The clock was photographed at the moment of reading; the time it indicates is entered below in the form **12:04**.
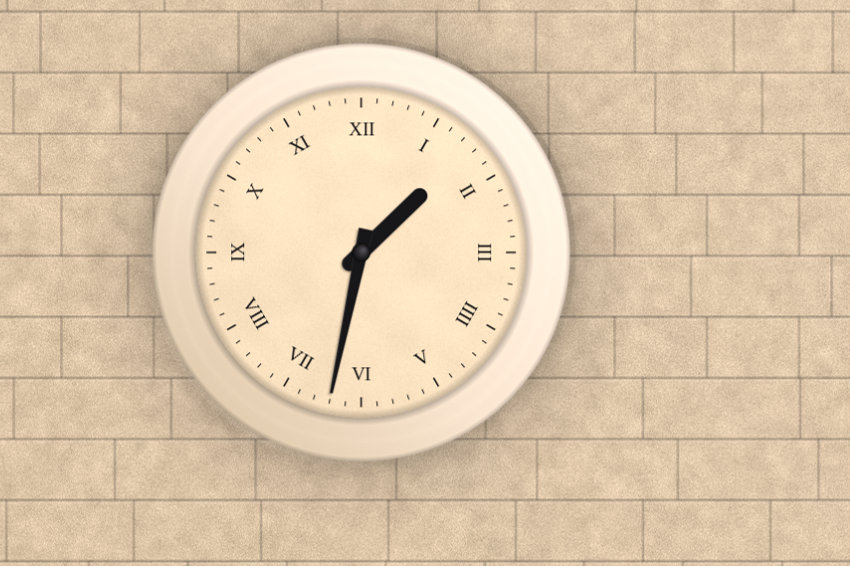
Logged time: **1:32**
